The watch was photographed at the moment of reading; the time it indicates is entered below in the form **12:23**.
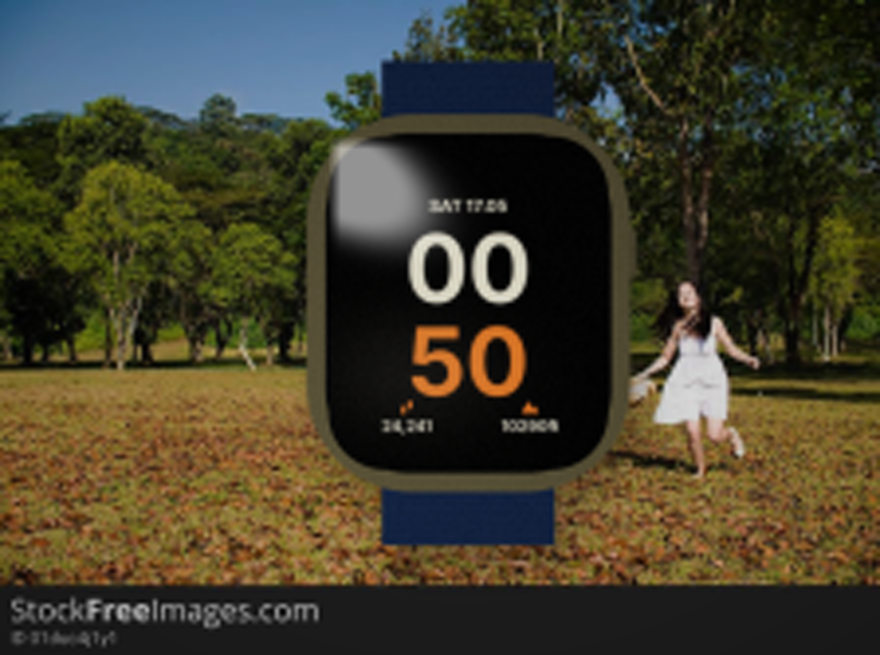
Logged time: **0:50**
